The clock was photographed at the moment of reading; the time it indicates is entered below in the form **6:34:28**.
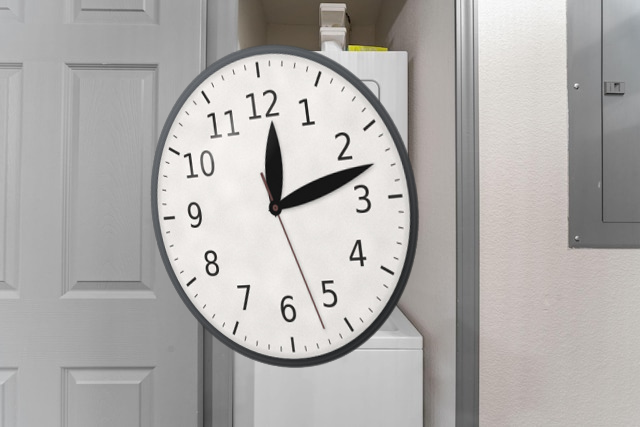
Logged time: **12:12:27**
